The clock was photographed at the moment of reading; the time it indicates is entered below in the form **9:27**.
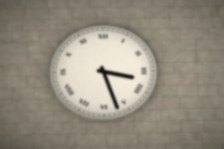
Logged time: **3:27**
